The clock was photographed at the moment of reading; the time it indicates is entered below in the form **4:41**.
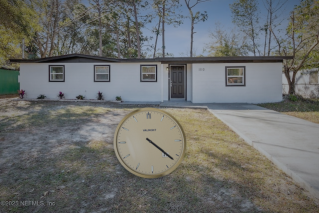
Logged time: **4:22**
